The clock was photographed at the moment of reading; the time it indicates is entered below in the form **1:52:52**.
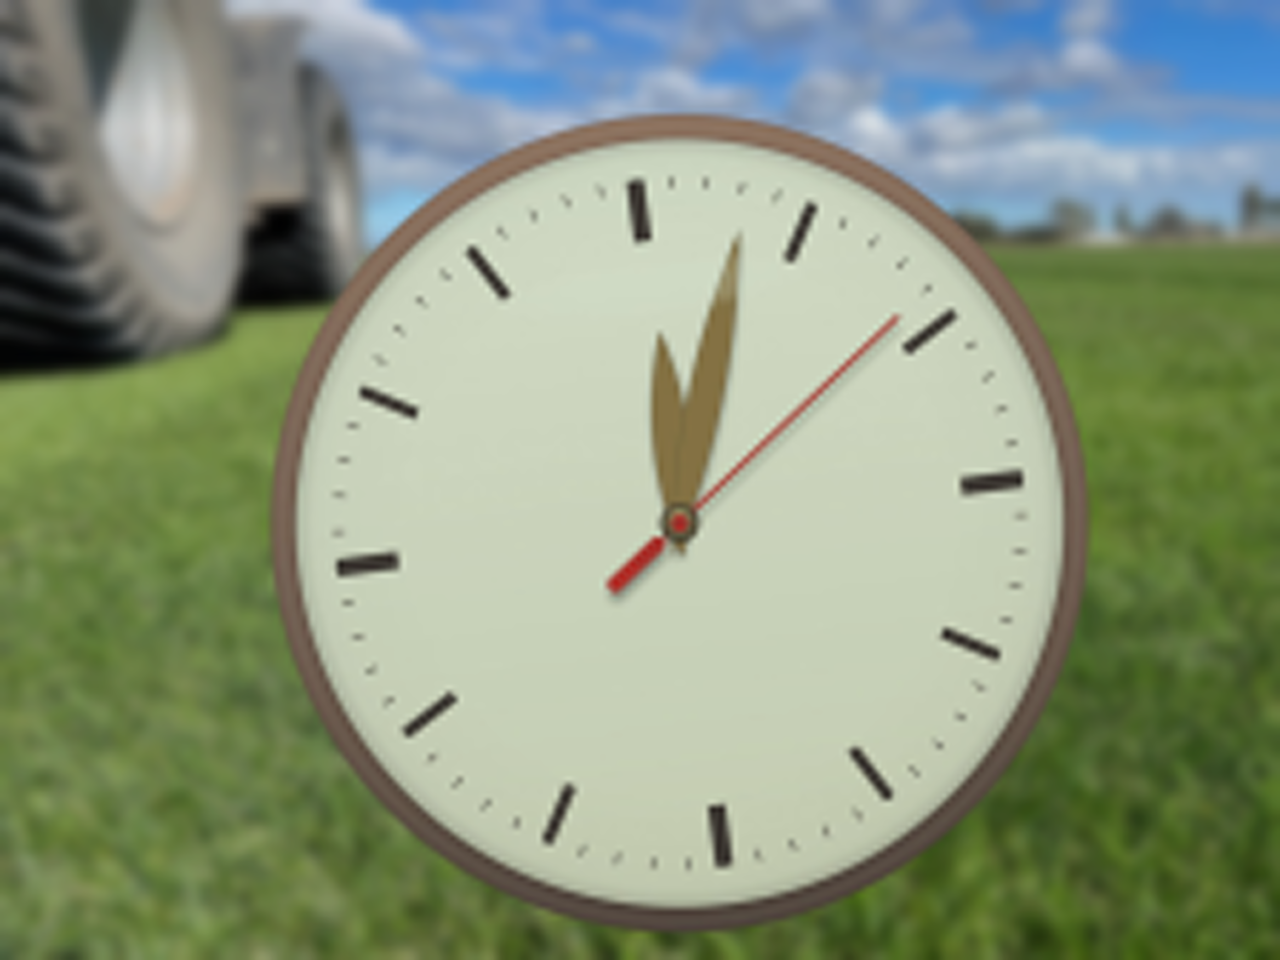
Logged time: **12:03:09**
